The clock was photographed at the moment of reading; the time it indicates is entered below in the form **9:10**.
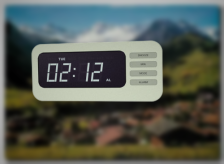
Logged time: **2:12**
